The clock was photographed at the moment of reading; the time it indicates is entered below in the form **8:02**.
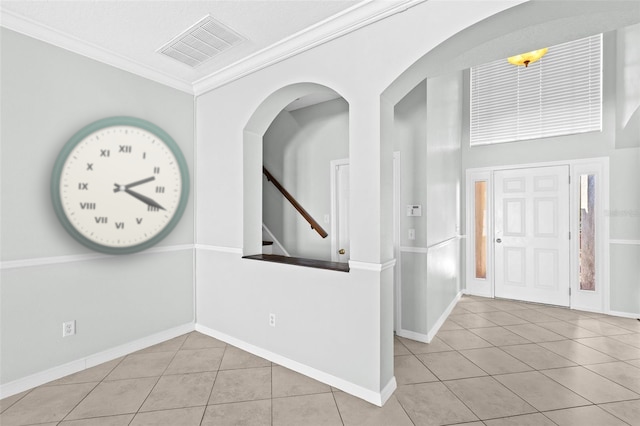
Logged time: **2:19**
